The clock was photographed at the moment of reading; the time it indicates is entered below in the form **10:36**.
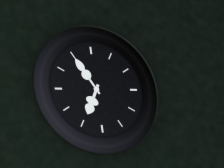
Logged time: **6:55**
